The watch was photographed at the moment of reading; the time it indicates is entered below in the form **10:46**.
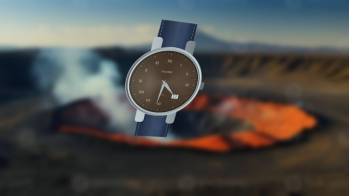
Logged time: **4:31**
